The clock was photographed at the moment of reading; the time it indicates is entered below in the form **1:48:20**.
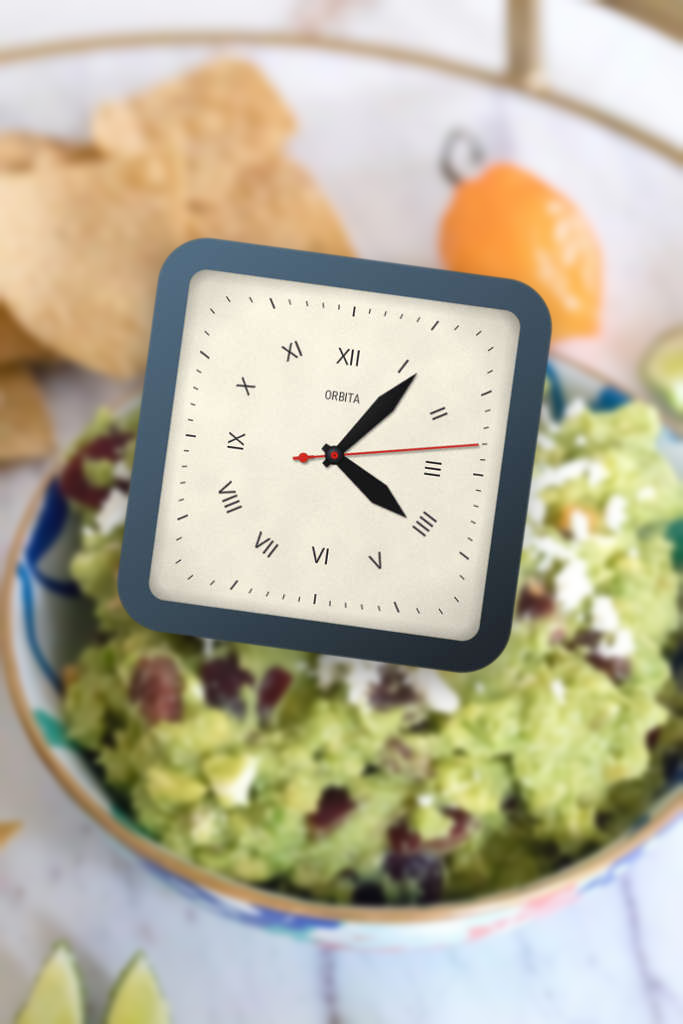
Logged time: **4:06:13**
